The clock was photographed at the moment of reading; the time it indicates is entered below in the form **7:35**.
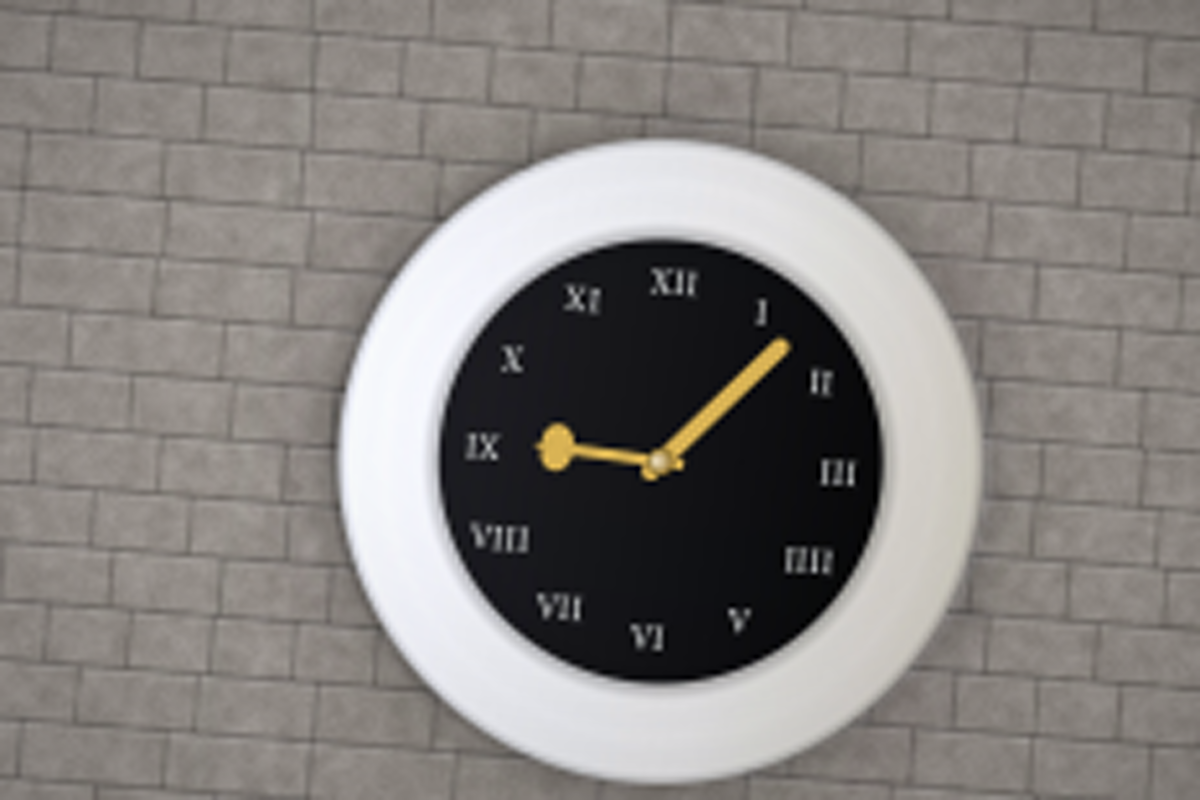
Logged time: **9:07**
